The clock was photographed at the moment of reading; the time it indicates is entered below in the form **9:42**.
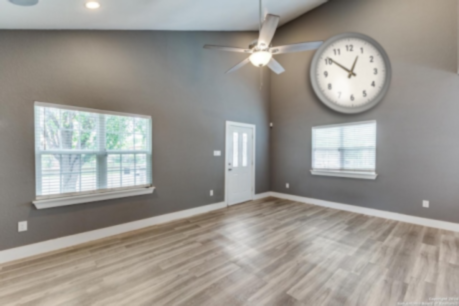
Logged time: **12:51**
